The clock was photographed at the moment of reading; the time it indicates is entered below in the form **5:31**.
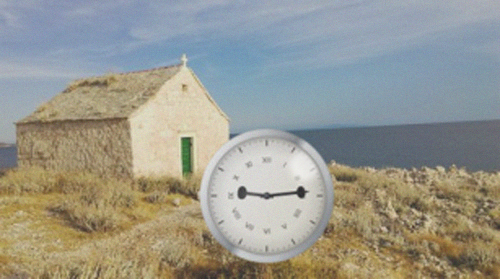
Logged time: **9:14**
